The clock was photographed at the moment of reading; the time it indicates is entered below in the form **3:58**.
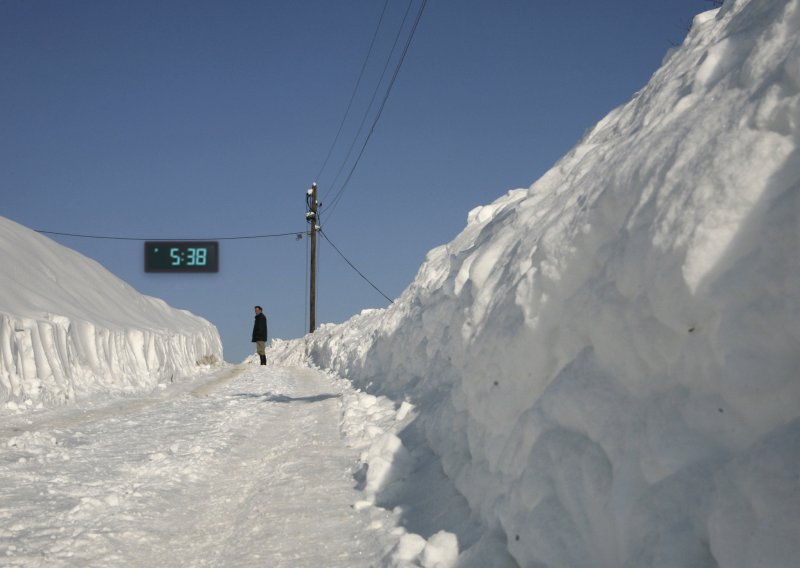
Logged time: **5:38**
